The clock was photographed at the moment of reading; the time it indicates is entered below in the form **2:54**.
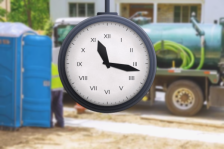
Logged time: **11:17**
